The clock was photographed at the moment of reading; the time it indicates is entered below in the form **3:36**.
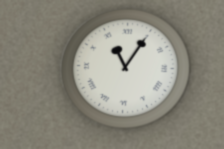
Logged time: **11:05**
